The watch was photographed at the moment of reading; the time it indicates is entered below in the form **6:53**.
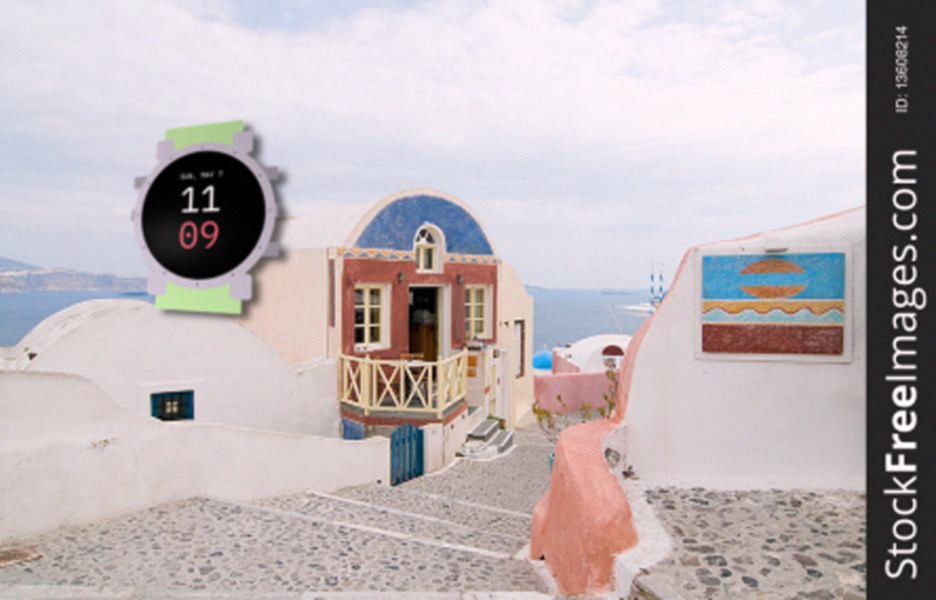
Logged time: **11:09**
